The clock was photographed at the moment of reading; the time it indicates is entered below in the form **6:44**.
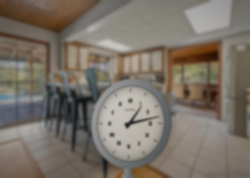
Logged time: **1:13**
